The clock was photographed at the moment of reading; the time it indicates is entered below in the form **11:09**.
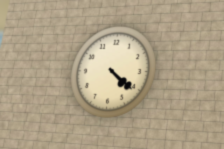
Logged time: **4:21**
